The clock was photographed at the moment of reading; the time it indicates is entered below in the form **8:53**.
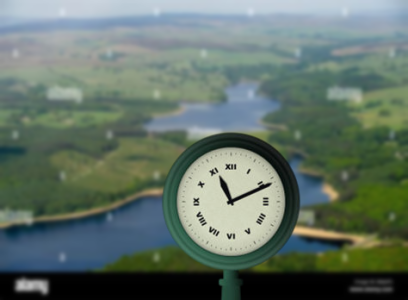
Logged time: **11:11**
